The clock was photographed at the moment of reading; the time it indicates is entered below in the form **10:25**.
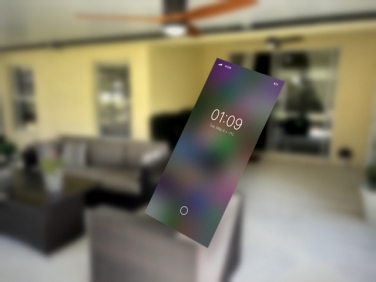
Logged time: **1:09**
